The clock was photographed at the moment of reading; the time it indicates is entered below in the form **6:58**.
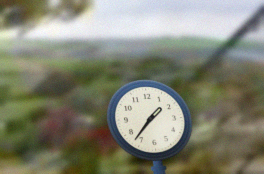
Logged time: **1:37**
